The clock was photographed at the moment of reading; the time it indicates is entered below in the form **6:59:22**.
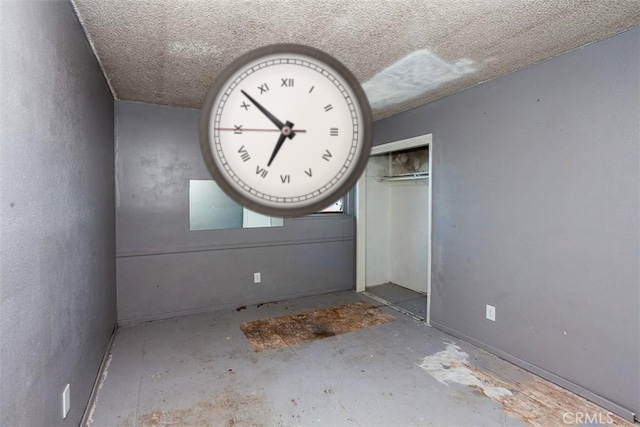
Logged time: **6:51:45**
